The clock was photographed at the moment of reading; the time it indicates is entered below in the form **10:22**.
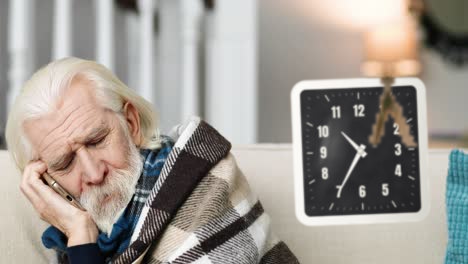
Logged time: **10:35**
